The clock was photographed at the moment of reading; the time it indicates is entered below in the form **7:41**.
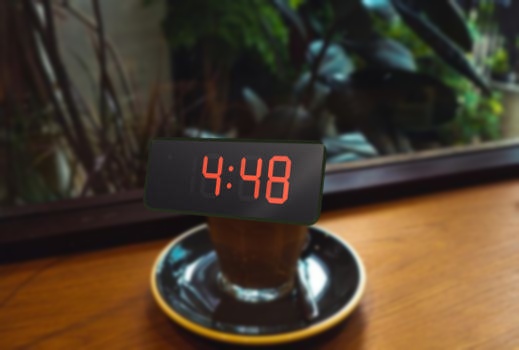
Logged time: **4:48**
